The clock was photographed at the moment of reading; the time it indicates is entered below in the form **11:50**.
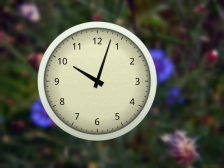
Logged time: **10:03**
